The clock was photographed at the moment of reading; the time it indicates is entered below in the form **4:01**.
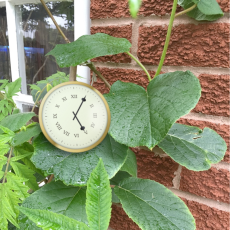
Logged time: **5:05**
